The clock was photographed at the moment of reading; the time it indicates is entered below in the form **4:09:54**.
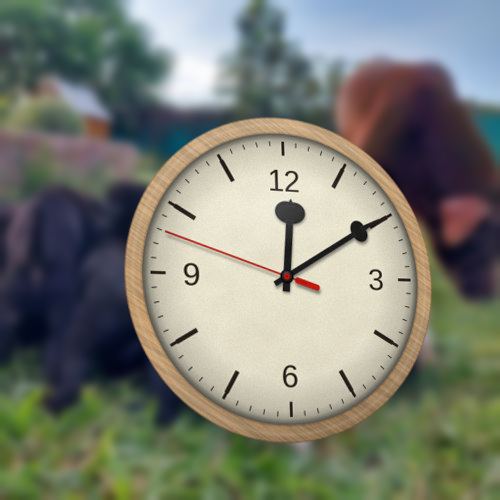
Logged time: **12:09:48**
